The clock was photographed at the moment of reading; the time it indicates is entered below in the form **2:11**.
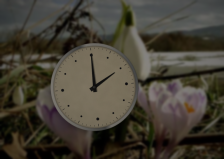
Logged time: **2:00**
